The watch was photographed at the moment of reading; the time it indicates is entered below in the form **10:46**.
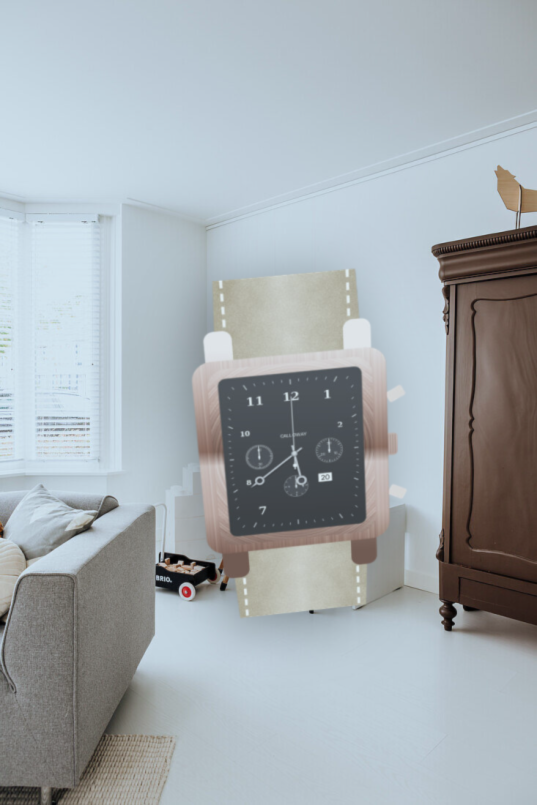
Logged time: **5:39**
